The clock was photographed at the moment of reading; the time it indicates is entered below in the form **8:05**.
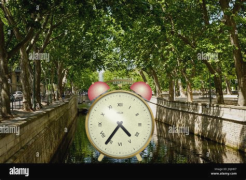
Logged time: **4:36**
